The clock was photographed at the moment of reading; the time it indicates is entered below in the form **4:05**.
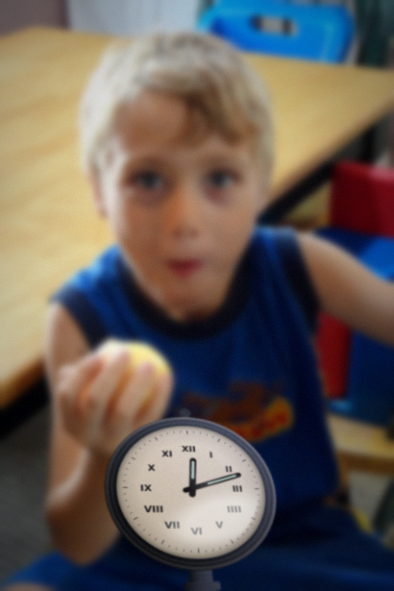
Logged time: **12:12**
